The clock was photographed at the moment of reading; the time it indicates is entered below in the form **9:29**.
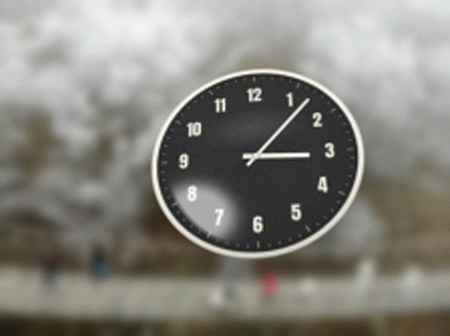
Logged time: **3:07**
